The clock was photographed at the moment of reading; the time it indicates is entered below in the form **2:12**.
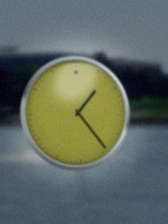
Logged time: **1:24**
